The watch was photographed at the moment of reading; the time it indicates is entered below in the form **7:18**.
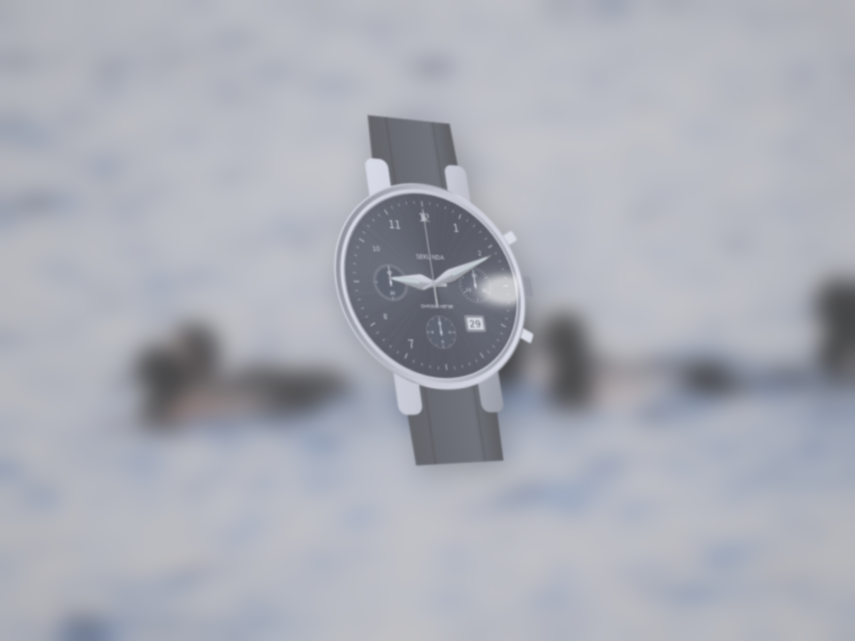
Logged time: **9:11**
